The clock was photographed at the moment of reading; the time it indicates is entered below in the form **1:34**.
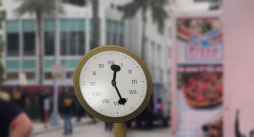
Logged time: **12:27**
